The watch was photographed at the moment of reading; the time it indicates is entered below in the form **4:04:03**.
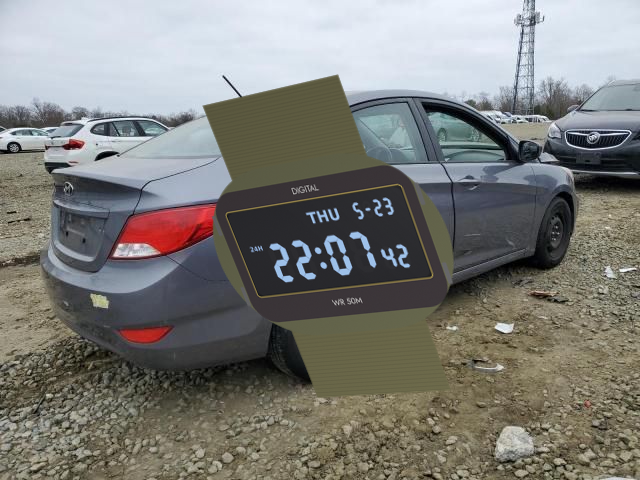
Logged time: **22:07:42**
